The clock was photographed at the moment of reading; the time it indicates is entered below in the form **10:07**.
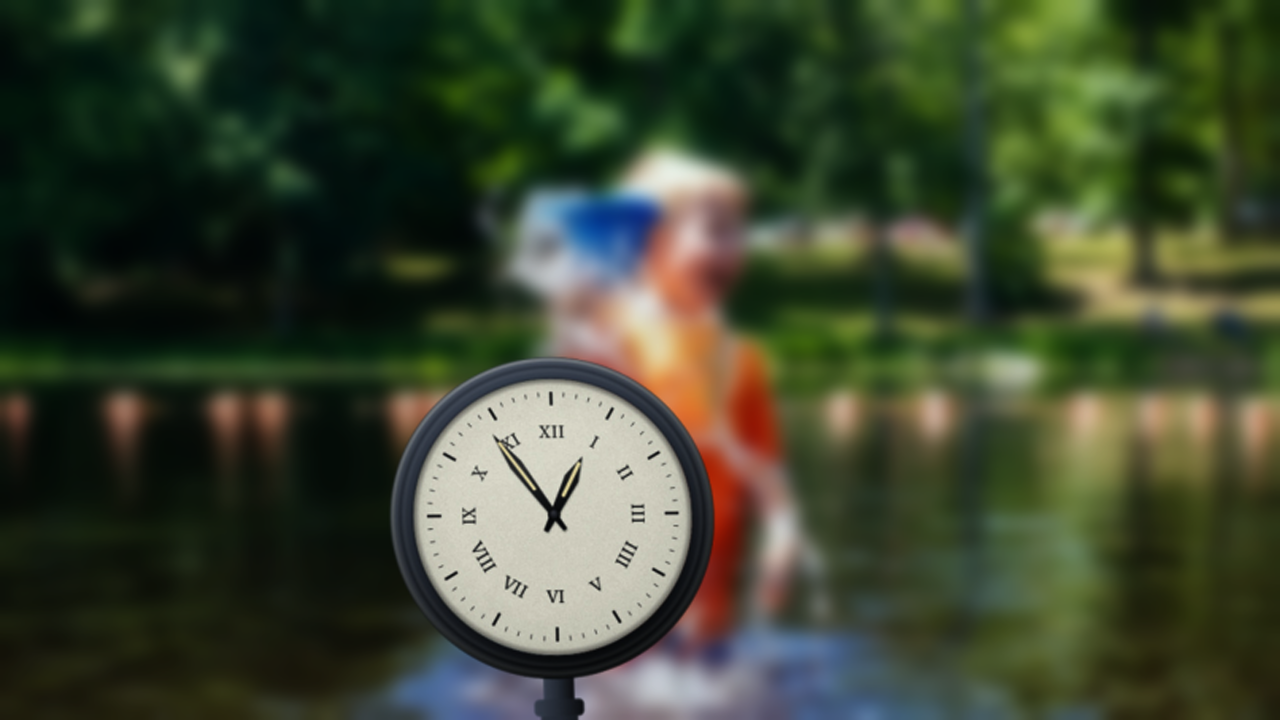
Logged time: **12:54**
